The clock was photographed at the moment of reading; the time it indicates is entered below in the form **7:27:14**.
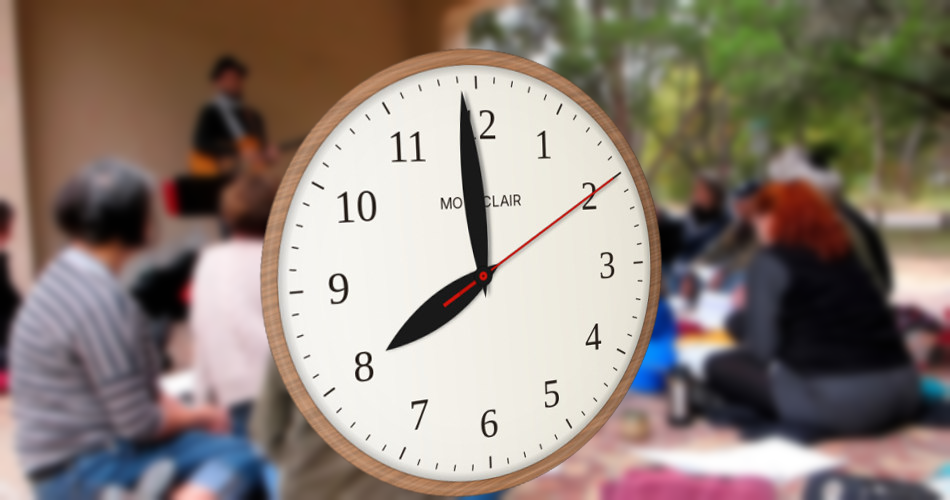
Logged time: **7:59:10**
